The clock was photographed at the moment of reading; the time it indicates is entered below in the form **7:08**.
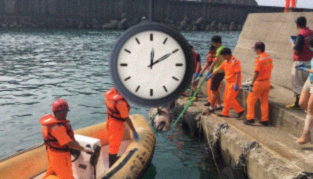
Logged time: **12:10**
